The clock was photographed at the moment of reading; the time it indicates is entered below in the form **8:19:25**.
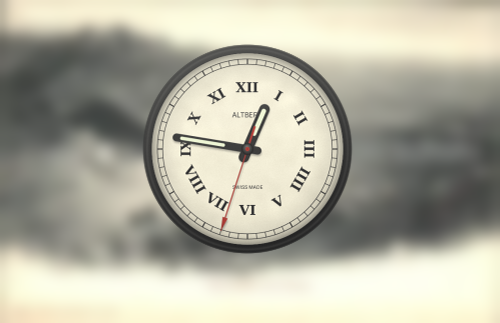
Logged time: **12:46:33**
